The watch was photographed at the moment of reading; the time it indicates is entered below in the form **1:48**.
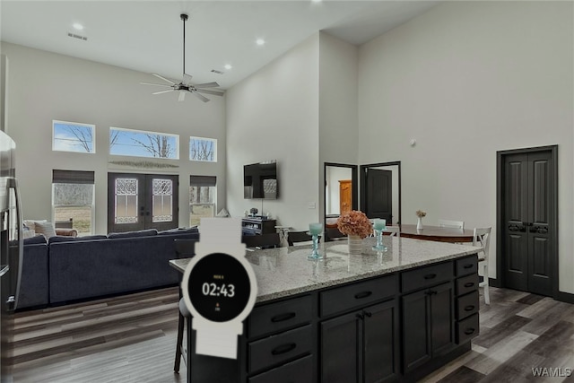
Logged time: **2:43**
